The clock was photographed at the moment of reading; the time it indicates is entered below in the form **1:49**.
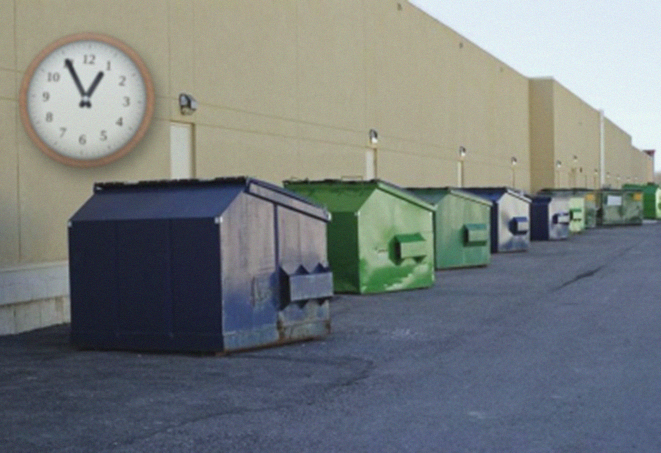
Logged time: **12:55**
